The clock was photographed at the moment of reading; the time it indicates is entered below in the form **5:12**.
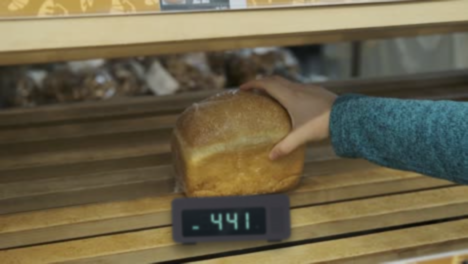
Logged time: **4:41**
